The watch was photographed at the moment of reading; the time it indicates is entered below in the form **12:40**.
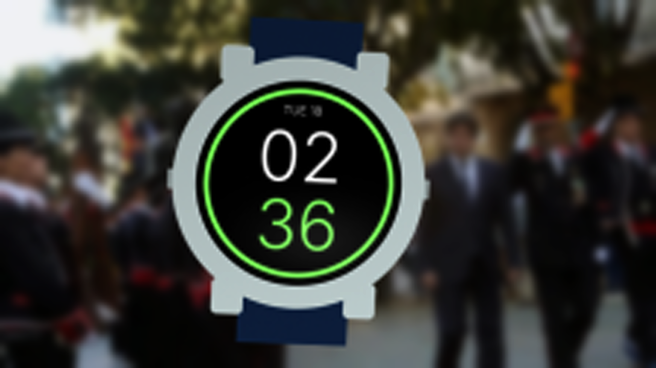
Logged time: **2:36**
